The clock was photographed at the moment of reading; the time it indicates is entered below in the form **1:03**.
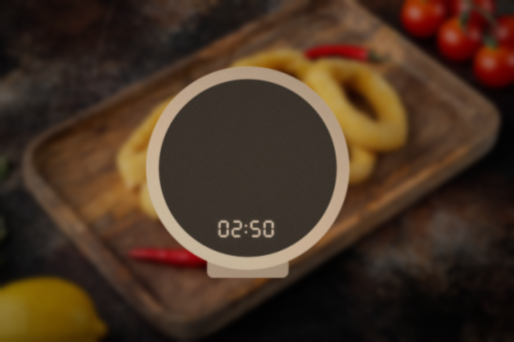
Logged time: **2:50**
